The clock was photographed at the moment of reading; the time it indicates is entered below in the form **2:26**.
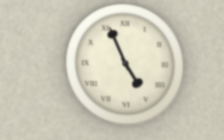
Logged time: **4:56**
